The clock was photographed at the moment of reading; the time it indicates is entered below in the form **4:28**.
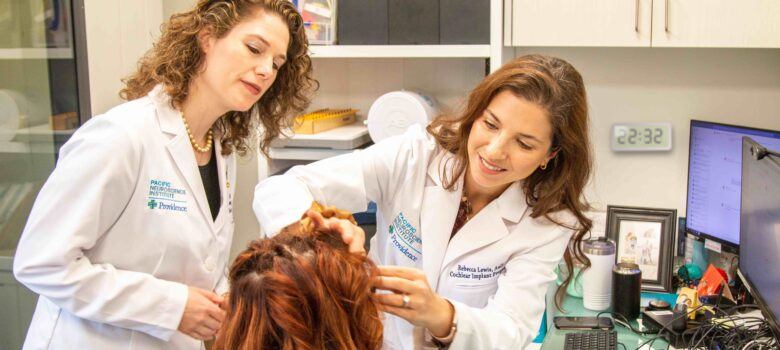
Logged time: **22:32**
